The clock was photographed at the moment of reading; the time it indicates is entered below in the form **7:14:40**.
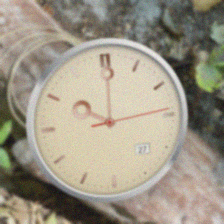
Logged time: **10:00:14**
